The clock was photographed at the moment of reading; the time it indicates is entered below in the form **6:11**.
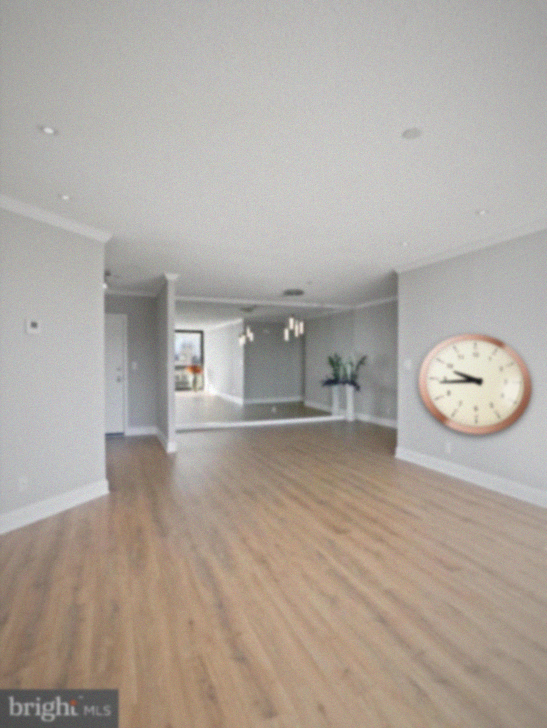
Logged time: **9:44**
